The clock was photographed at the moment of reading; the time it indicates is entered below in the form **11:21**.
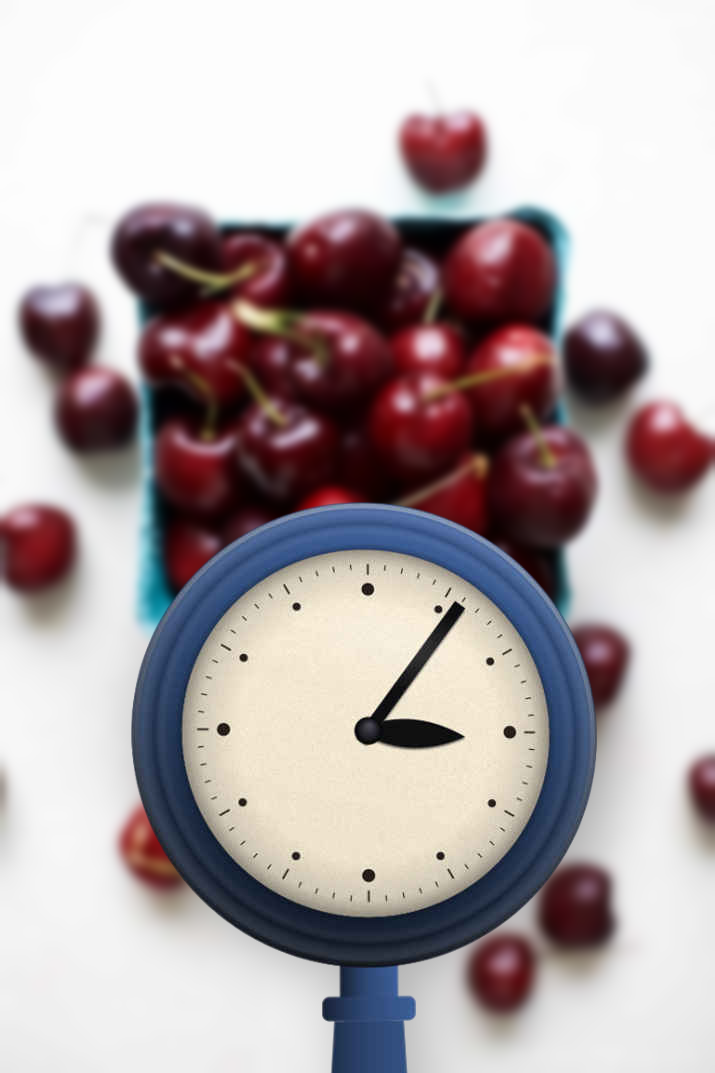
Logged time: **3:06**
